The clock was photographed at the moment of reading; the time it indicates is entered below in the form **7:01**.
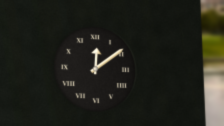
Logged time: **12:09**
